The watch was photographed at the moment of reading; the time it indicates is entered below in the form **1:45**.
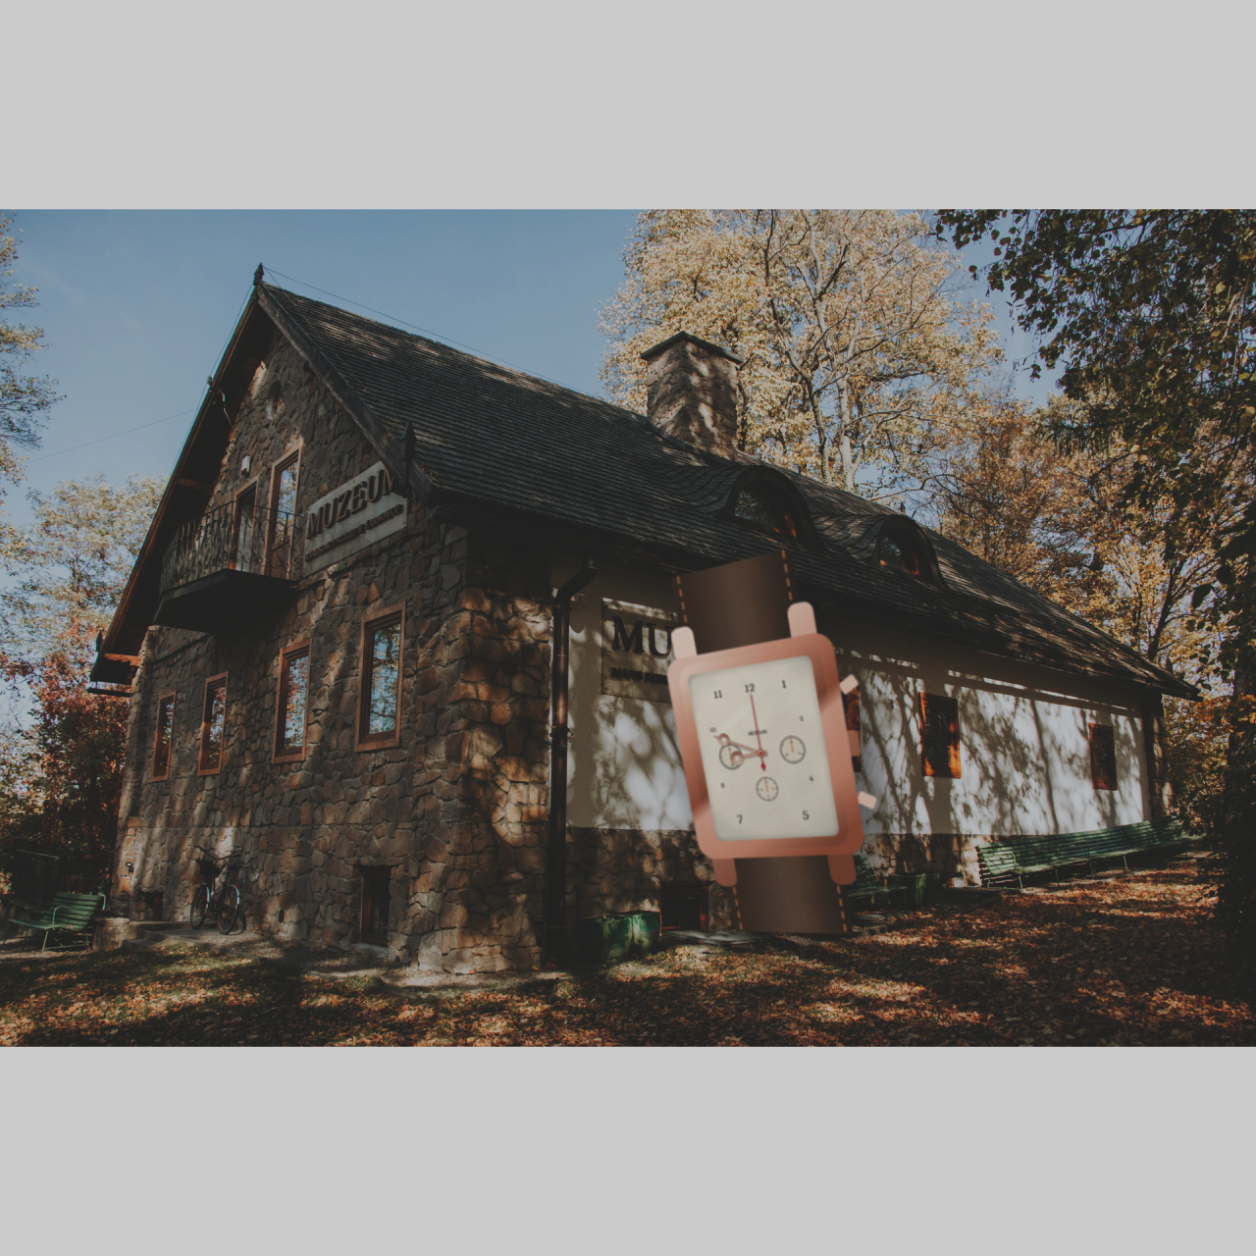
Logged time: **8:49**
